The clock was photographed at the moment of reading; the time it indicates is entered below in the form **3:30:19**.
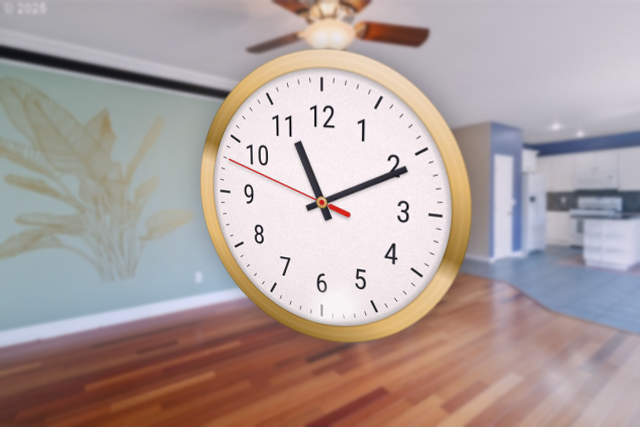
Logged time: **11:10:48**
